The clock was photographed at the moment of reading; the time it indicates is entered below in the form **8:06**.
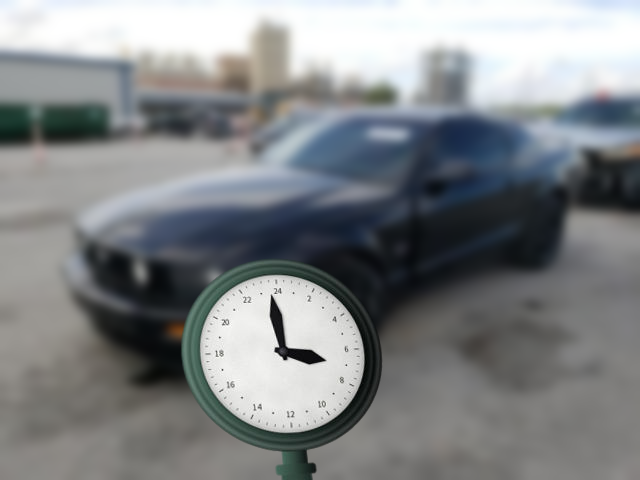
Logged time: **6:59**
